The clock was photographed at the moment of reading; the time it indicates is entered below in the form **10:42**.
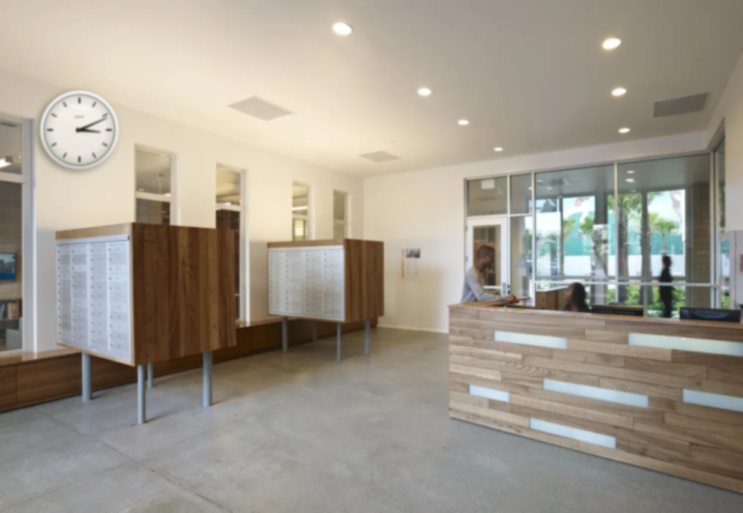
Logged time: **3:11**
